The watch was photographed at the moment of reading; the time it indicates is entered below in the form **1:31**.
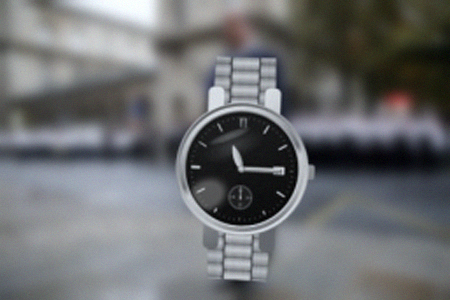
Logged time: **11:15**
